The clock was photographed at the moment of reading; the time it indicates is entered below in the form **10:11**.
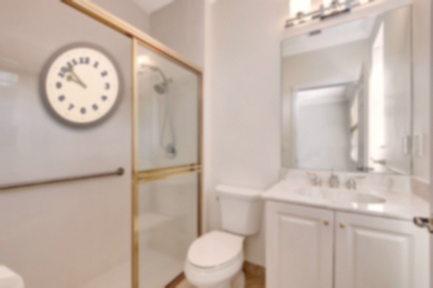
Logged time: **9:53**
